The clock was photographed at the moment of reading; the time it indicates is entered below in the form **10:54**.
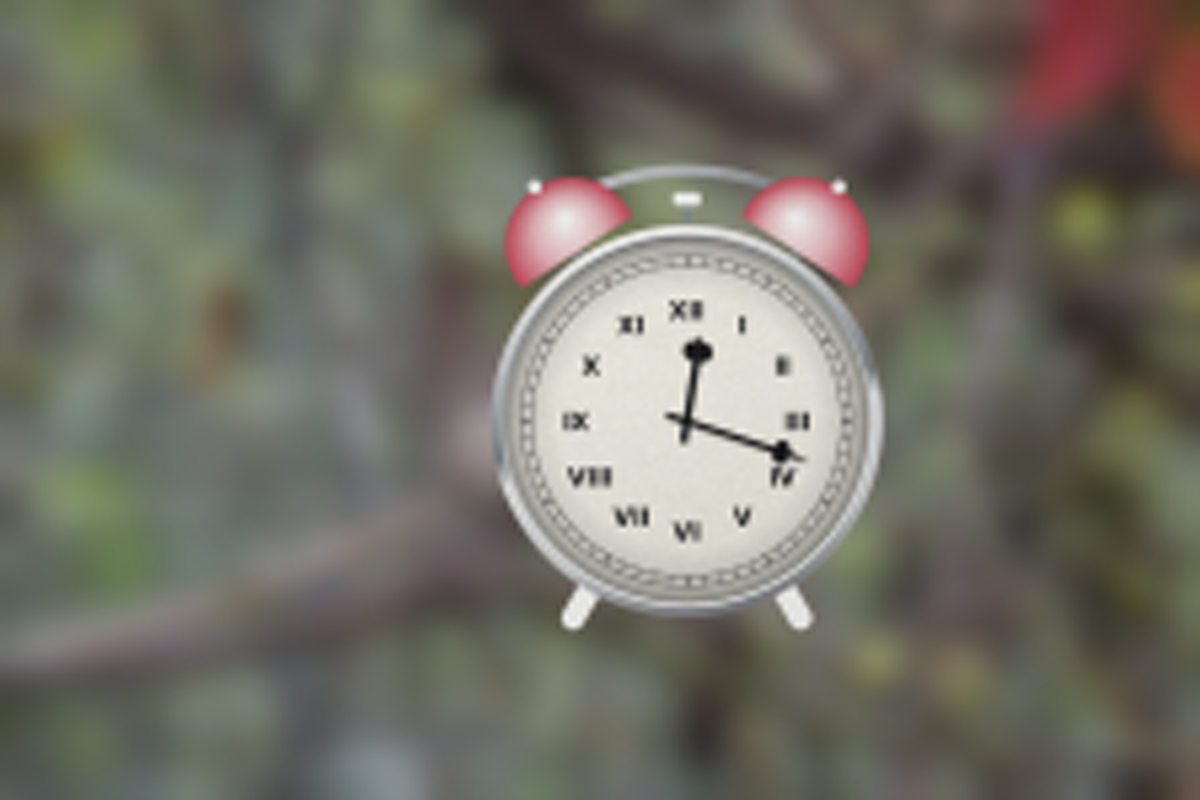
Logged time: **12:18**
